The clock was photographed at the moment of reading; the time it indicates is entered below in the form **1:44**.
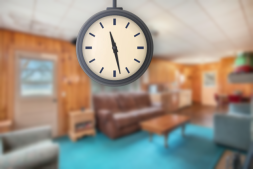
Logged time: **11:28**
